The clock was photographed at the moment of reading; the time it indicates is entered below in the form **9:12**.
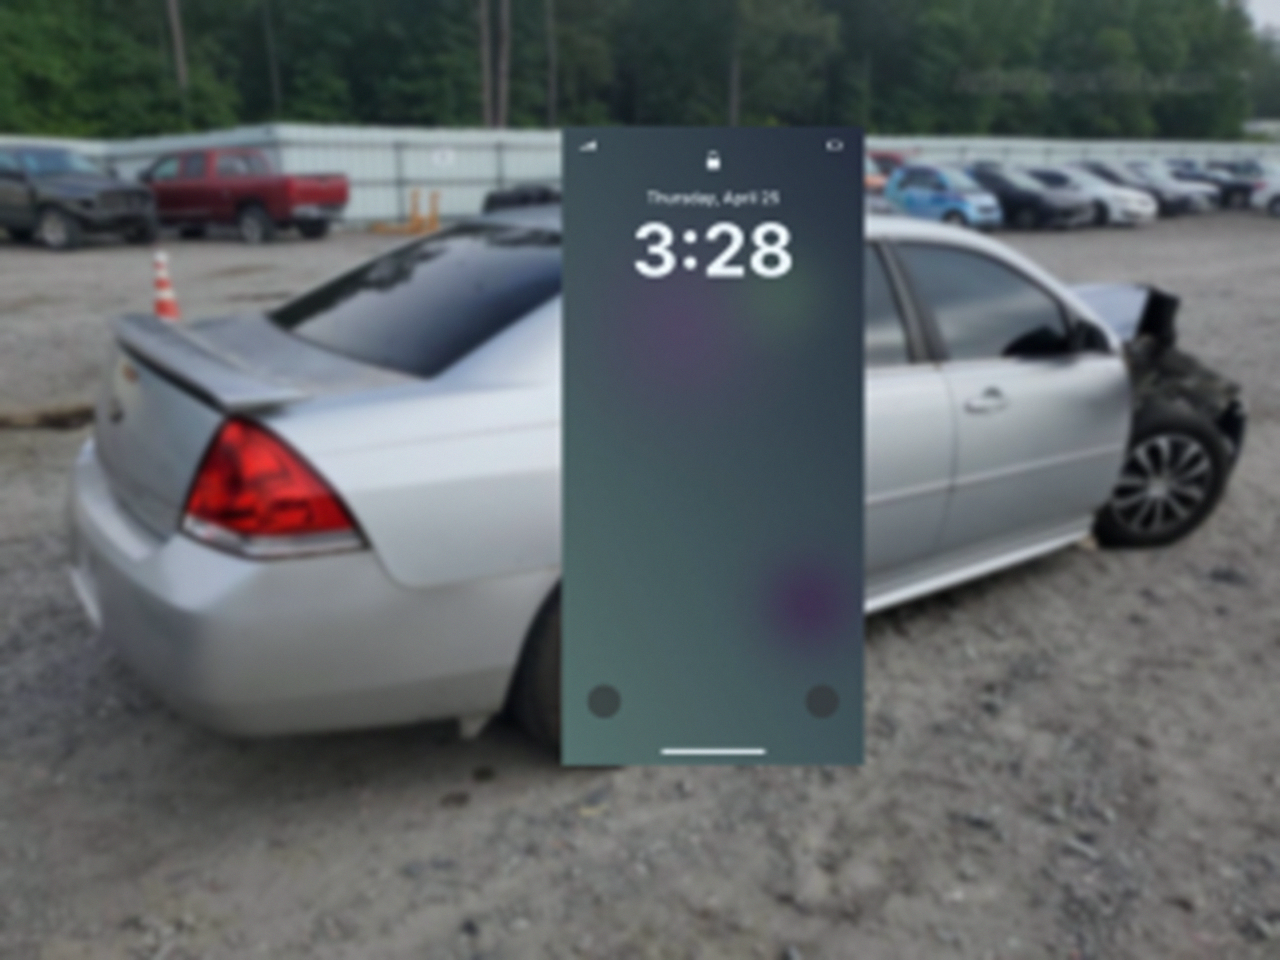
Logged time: **3:28**
